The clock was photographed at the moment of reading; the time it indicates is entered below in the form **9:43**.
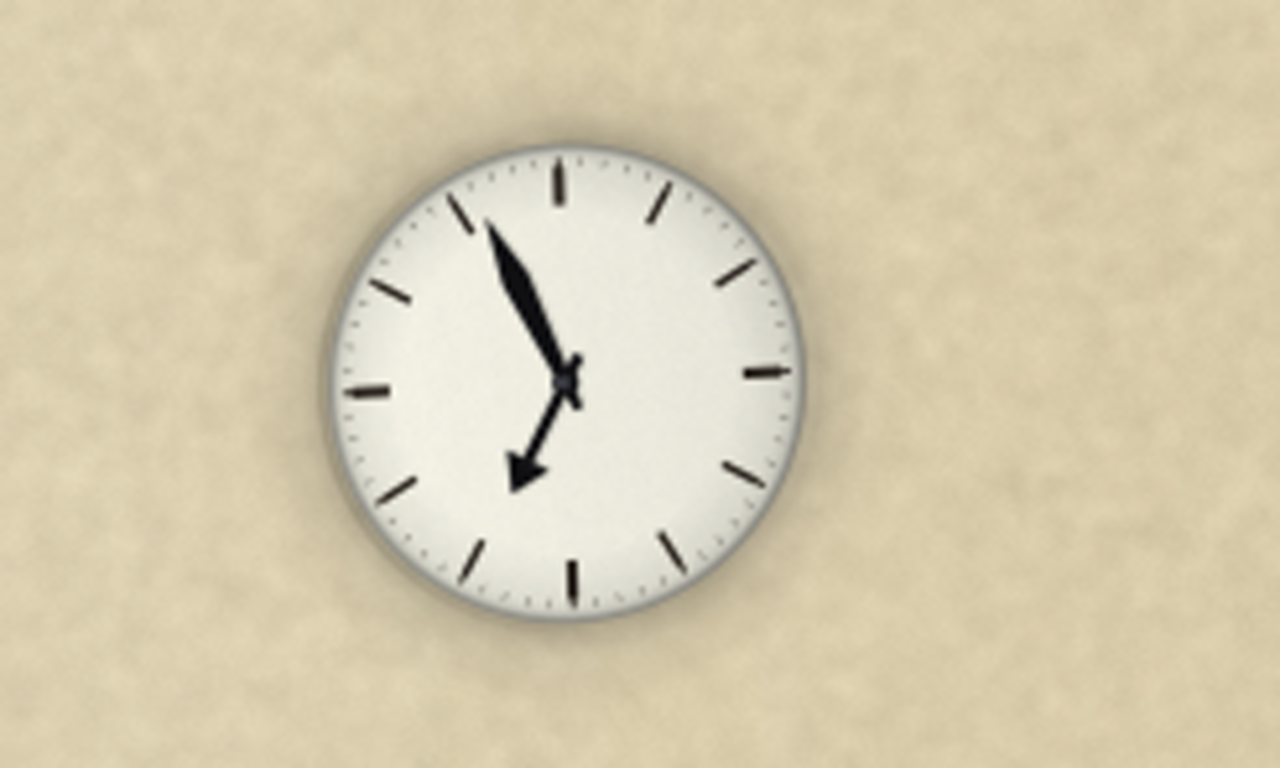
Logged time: **6:56**
